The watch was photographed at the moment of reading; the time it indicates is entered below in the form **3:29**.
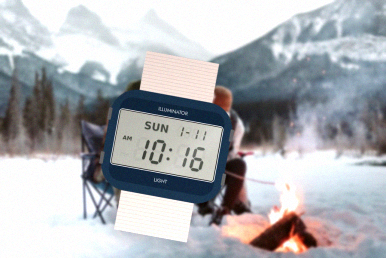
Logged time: **10:16**
